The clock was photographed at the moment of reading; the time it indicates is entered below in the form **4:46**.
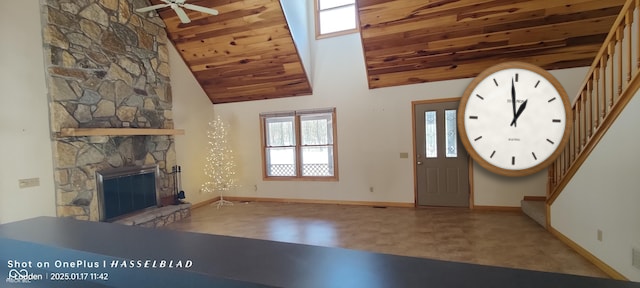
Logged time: **12:59**
